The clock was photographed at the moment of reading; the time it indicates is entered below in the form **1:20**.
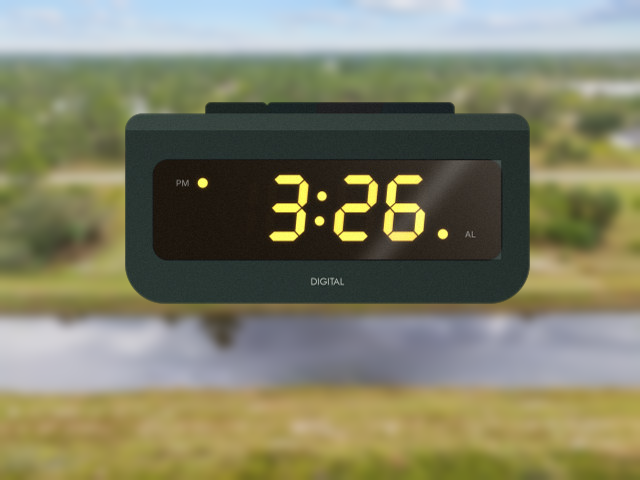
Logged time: **3:26**
